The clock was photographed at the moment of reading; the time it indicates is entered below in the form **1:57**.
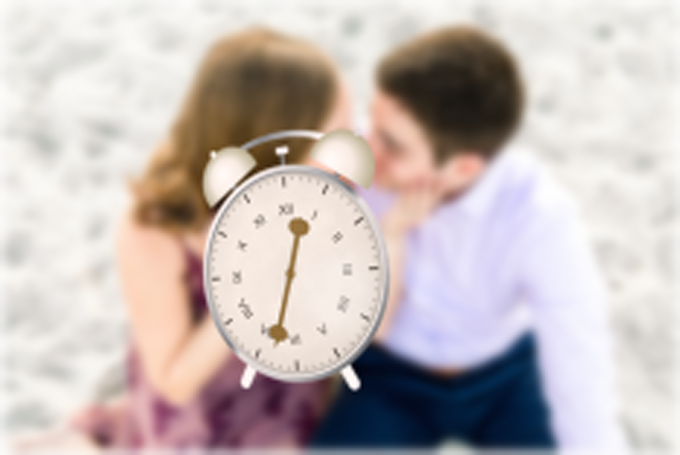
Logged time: **12:33**
